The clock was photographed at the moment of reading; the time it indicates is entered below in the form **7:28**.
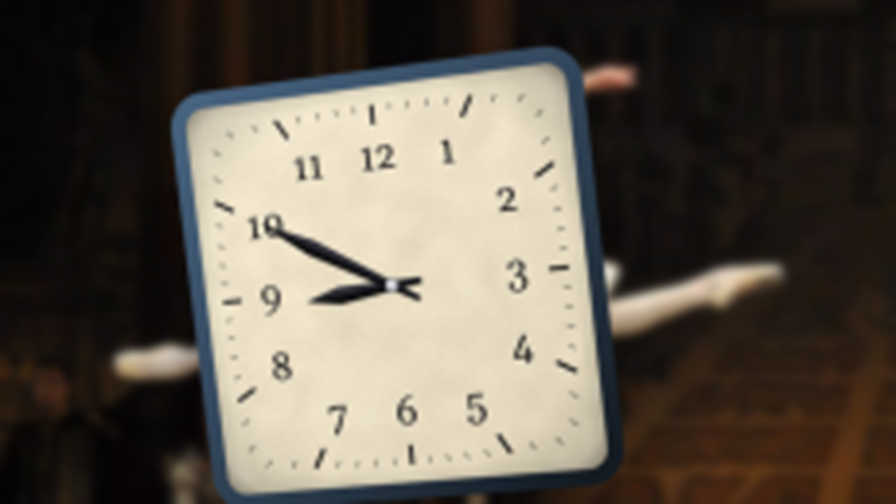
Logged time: **8:50**
